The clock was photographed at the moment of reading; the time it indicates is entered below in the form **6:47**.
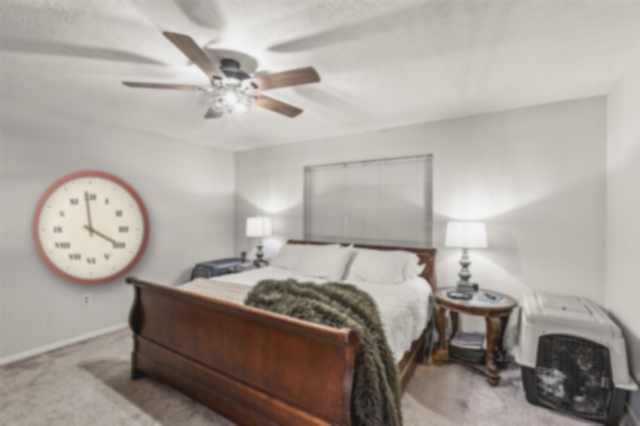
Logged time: **3:59**
